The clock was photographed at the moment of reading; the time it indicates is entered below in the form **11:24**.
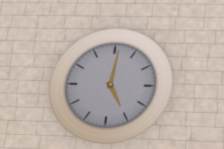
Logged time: **5:01**
